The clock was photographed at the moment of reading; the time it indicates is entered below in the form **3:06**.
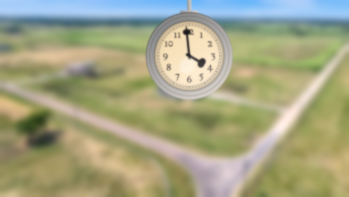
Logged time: **3:59**
